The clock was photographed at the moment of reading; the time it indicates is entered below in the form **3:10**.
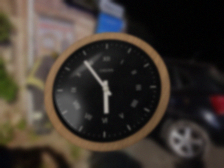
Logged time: **5:54**
